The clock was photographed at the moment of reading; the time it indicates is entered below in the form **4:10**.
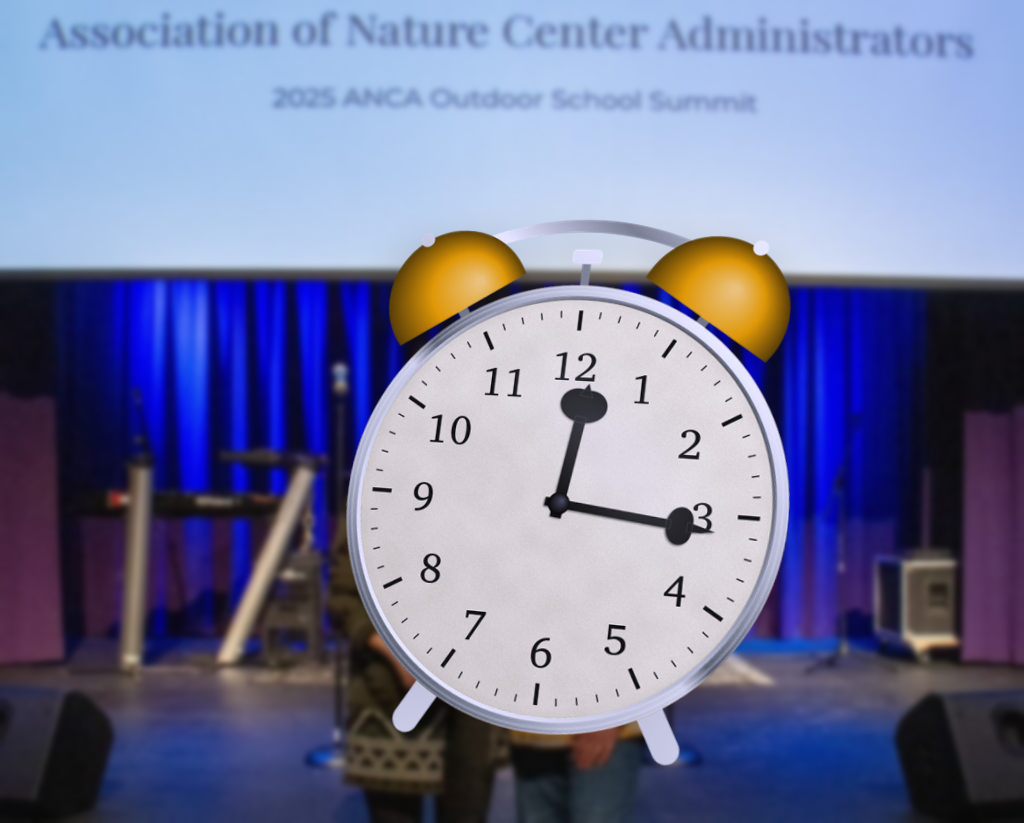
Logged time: **12:16**
